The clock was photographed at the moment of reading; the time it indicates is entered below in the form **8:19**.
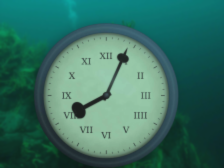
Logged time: **8:04**
